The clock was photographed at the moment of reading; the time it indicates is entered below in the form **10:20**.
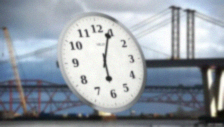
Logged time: **6:04**
